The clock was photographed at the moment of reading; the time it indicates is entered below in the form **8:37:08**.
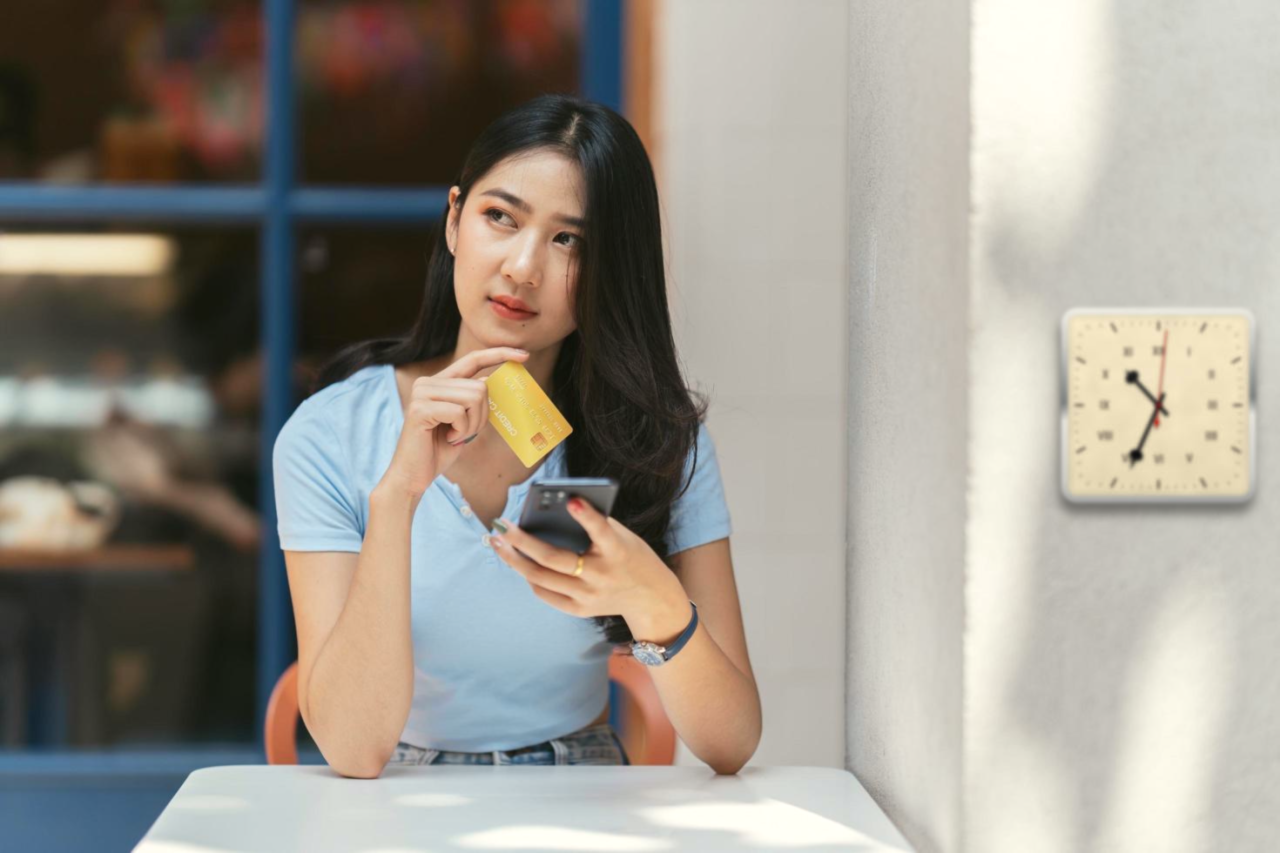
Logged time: **10:34:01**
